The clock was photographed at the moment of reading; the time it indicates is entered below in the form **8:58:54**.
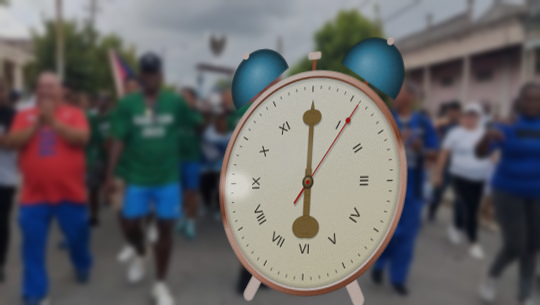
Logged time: **6:00:06**
